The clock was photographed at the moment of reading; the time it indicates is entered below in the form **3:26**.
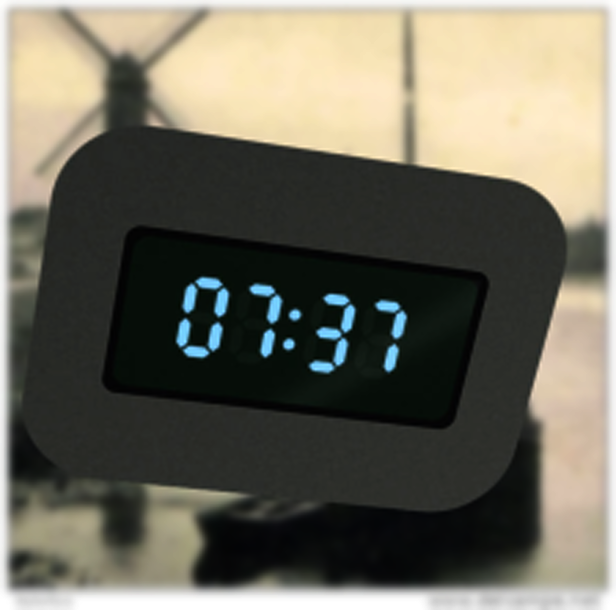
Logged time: **7:37**
